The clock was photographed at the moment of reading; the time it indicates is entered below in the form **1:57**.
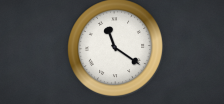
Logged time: **11:21**
